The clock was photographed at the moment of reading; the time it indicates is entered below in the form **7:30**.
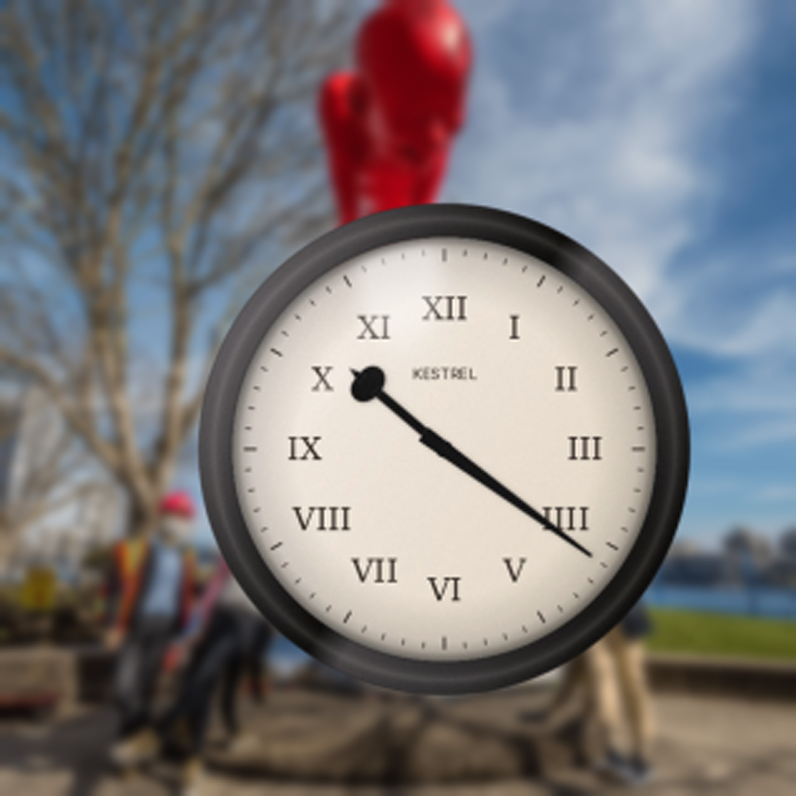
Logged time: **10:21**
